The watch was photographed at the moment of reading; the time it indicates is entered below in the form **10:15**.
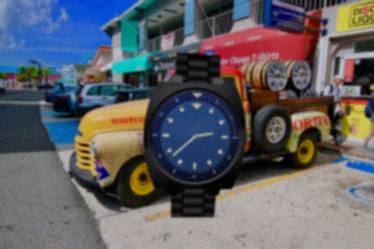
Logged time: **2:38**
